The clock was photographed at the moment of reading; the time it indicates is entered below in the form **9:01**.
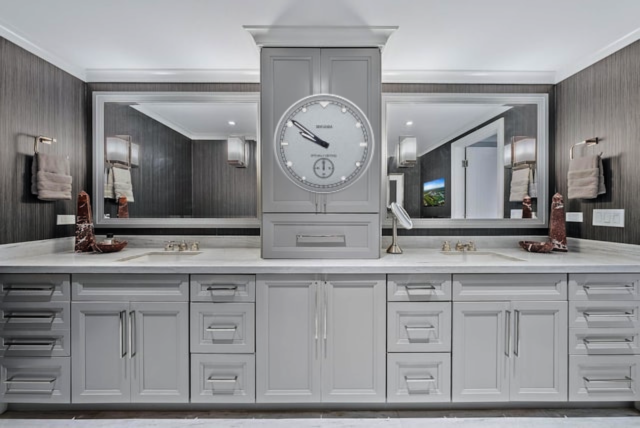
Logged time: **9:51**
